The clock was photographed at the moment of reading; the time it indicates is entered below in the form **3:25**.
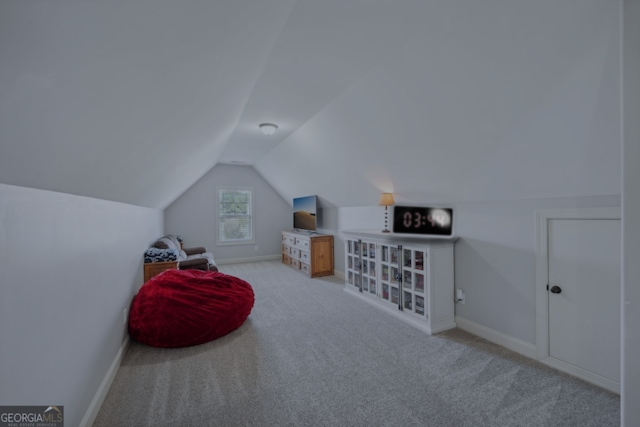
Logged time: **3:44**
